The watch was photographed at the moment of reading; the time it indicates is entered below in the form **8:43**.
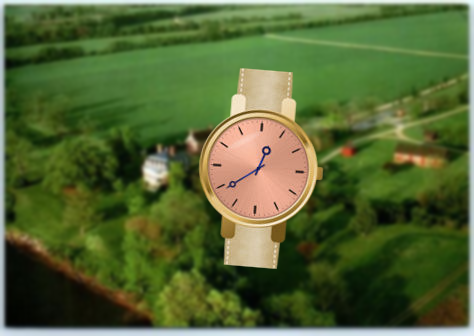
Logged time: **12:39**
